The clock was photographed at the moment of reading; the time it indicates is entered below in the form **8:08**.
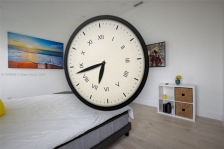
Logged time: **6:43**
